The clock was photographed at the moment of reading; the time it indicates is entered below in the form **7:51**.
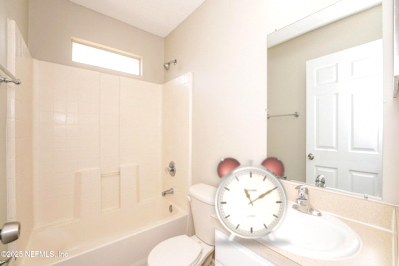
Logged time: **11:10**
